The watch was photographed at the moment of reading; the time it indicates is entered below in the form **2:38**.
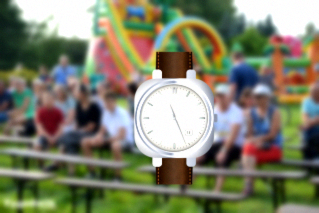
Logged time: **11:26**
